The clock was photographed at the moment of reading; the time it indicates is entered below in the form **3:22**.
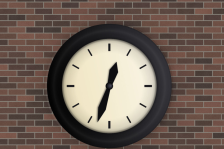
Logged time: **12:33**
